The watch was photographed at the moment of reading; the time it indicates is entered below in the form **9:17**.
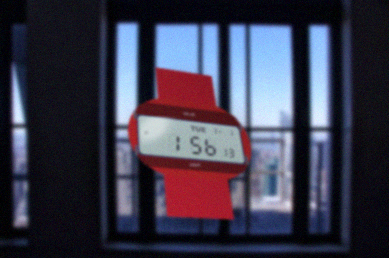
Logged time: **1:56**
